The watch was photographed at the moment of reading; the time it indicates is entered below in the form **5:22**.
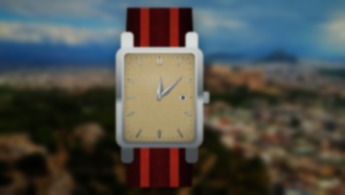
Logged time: **12:08**
